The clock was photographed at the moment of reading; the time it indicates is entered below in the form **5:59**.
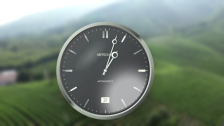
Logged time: **1:03**
